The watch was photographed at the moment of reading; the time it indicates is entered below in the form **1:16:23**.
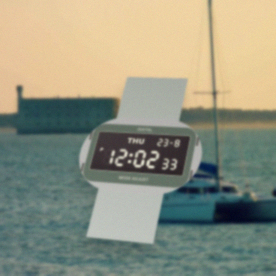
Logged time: **12:02:33**
